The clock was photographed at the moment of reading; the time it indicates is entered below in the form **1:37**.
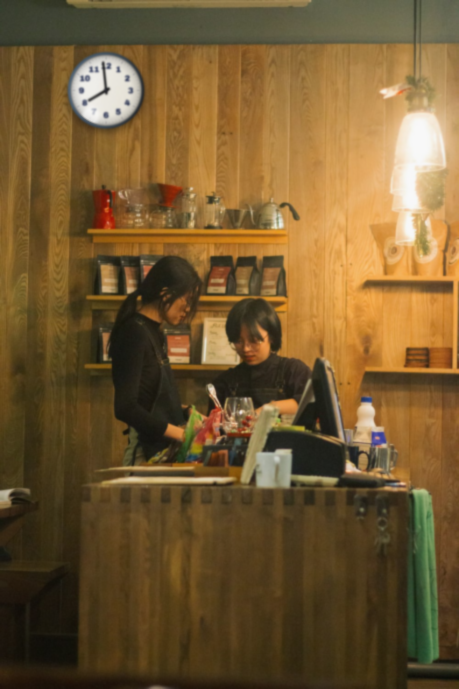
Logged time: **7:59**
